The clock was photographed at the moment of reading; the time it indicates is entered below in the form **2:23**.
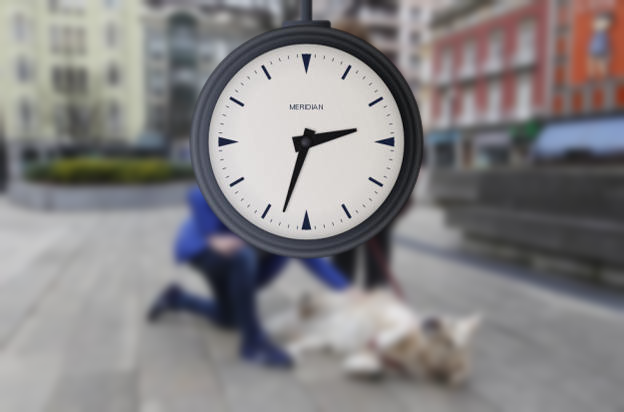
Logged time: **2:33**
